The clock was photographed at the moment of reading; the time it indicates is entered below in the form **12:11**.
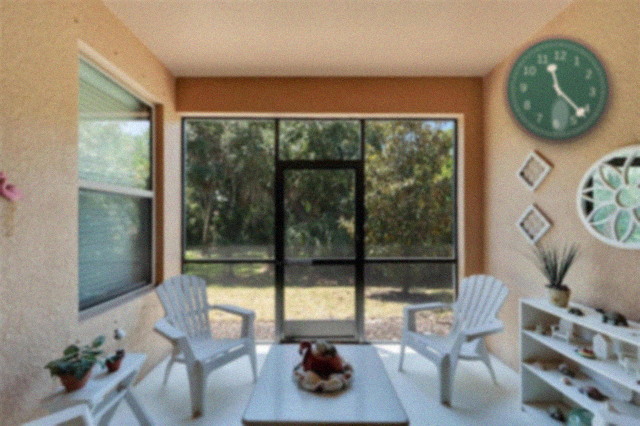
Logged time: **11:22**
